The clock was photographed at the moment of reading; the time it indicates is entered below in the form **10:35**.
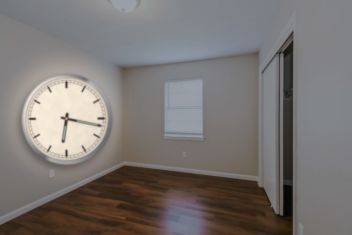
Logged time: **6:17**
